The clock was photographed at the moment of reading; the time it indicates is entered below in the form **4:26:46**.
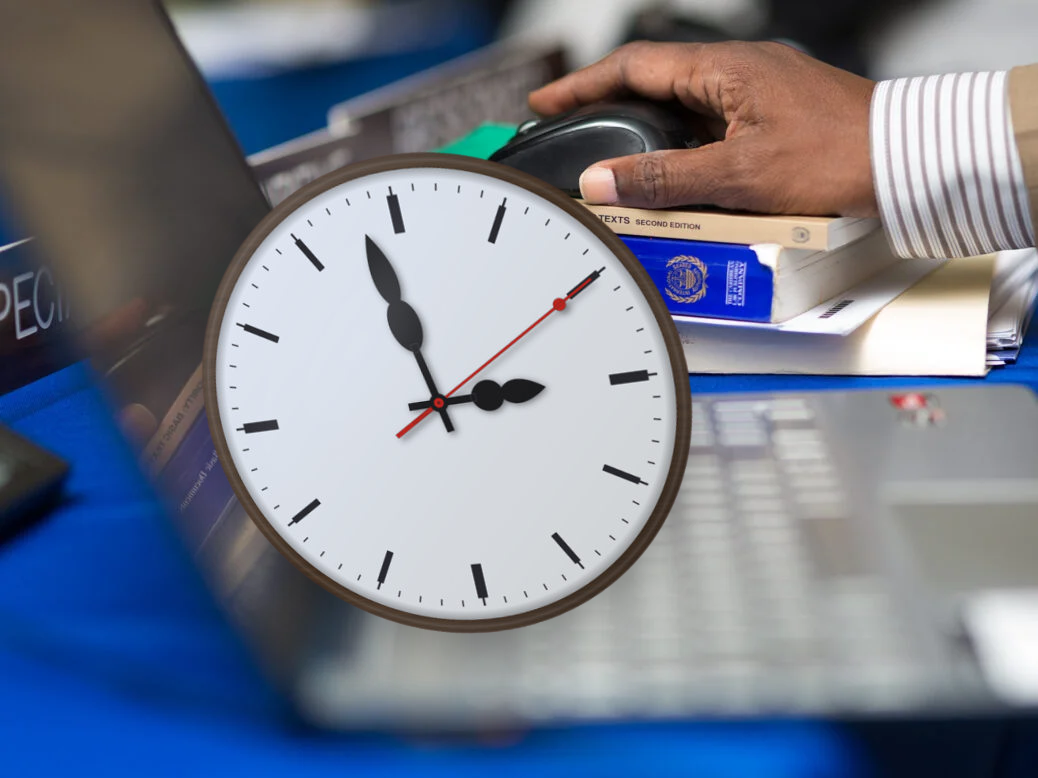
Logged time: **2:58:10**
